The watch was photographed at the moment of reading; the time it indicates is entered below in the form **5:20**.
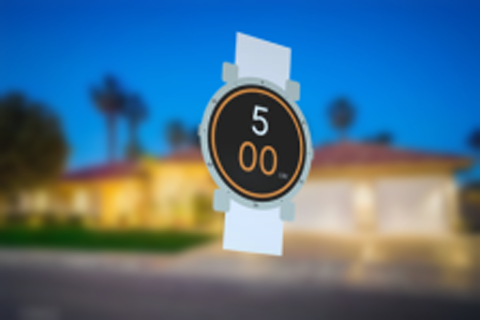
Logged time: **5:00**
